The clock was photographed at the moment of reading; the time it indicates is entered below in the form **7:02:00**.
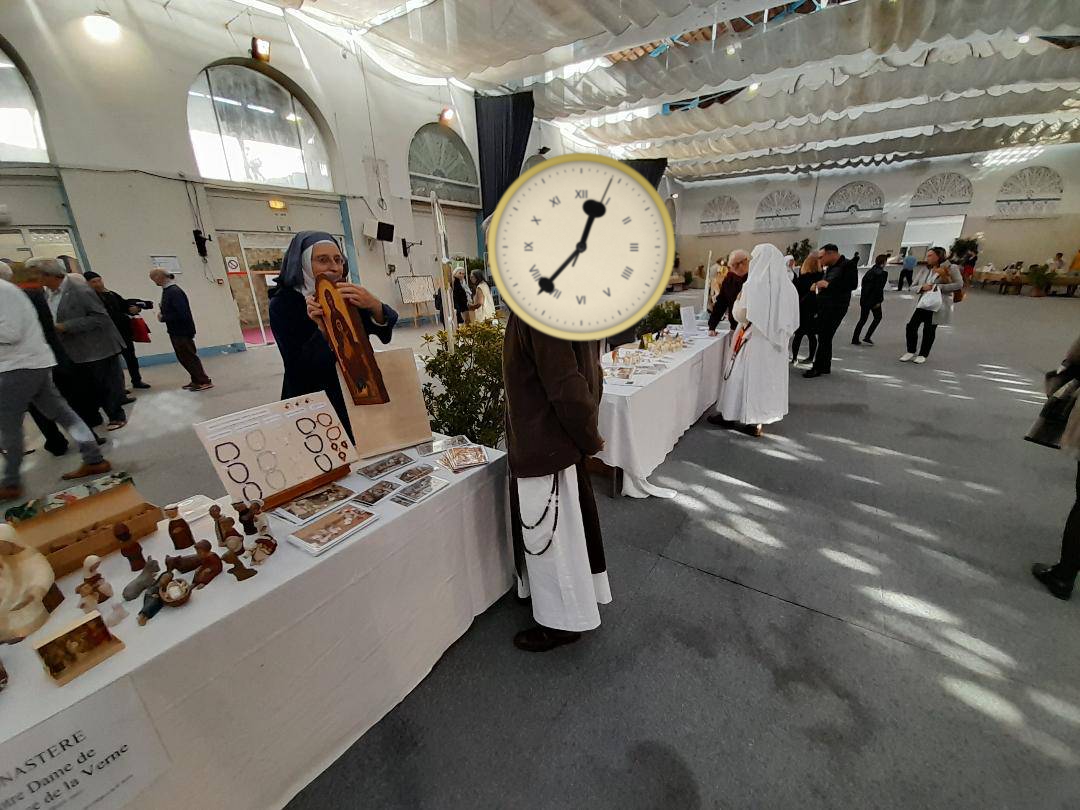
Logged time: **12:37:04**
